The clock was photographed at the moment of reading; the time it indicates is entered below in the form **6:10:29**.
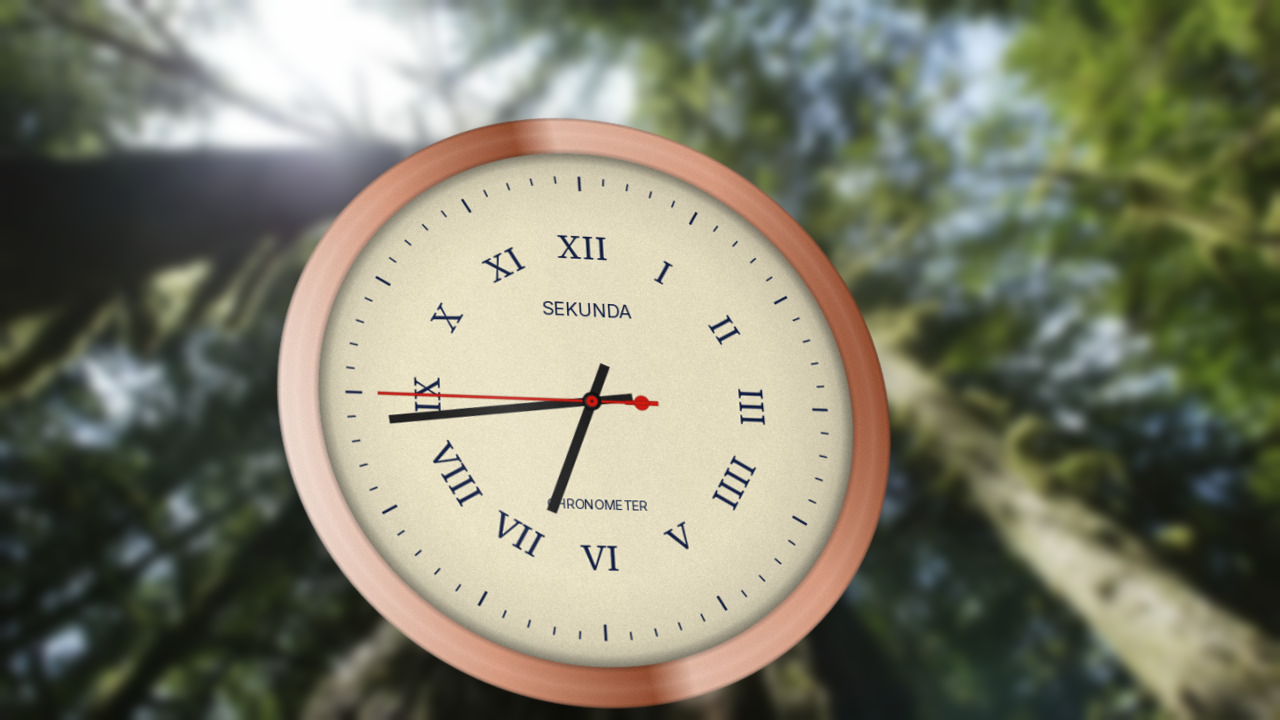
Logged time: **6:43:45**
